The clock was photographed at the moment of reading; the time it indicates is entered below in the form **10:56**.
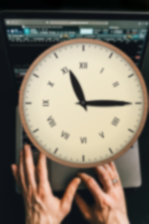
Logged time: **11:15**
